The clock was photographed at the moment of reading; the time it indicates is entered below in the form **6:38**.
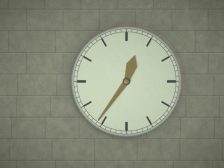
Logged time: **12:36**
